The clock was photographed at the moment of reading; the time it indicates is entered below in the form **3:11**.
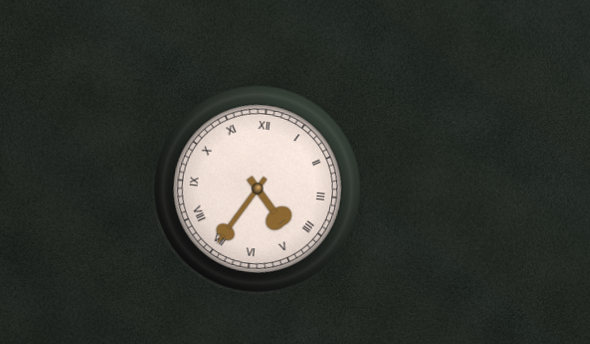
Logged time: **4:35**
